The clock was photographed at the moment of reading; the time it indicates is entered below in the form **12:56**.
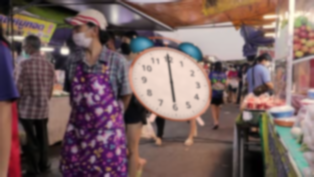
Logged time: **6:00**
